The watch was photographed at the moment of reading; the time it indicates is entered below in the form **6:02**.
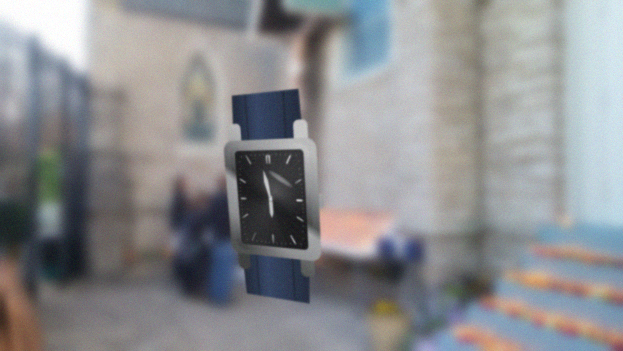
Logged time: **5:58**
